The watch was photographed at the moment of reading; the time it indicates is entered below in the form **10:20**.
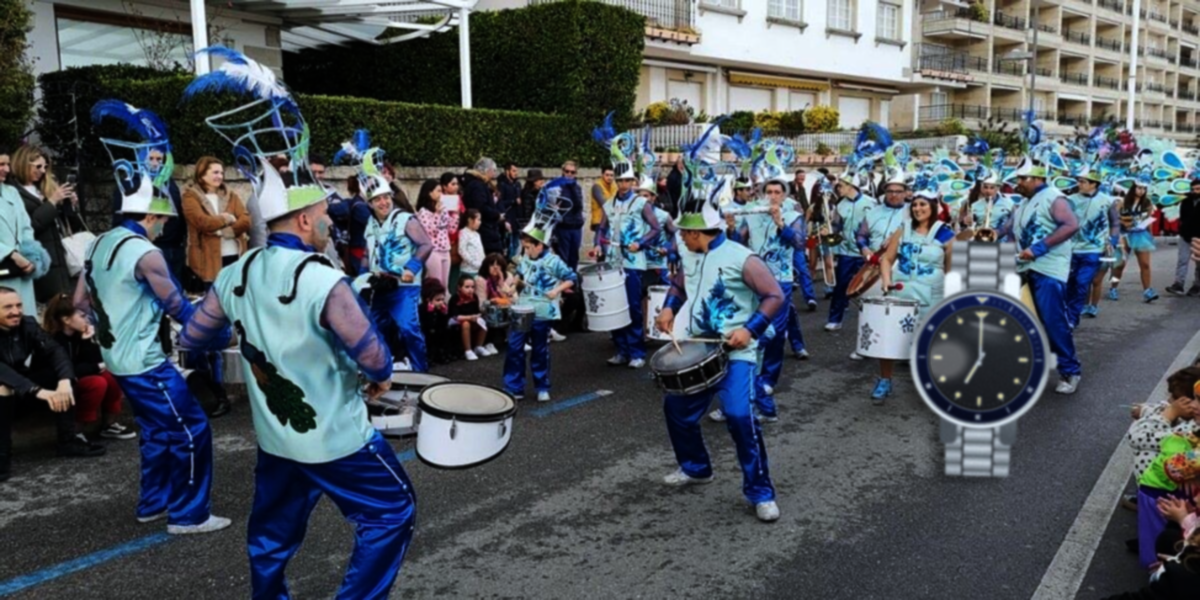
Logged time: **7:00**
